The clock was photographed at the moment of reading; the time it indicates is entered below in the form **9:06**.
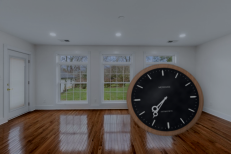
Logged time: **7:36**
